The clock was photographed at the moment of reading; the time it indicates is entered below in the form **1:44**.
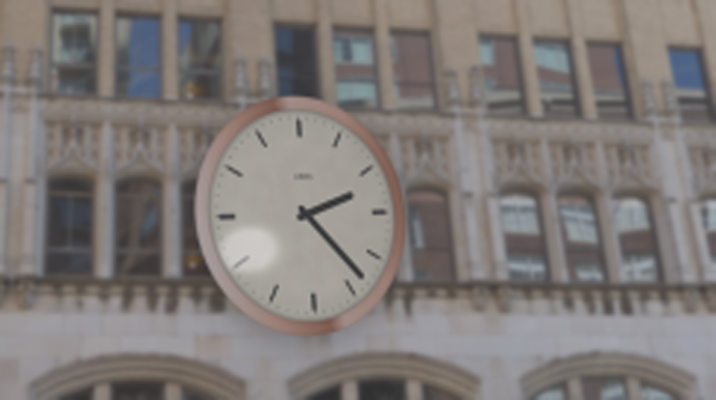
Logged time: **2:23**
